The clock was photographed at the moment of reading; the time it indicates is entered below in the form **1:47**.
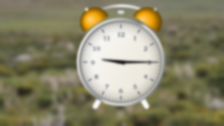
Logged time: **9:15**
